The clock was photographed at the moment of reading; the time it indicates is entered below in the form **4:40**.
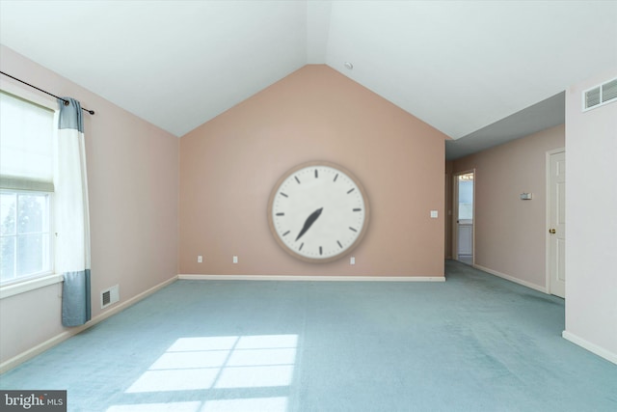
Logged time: **7:37**
